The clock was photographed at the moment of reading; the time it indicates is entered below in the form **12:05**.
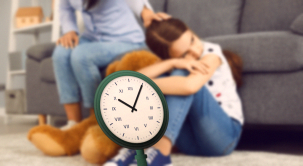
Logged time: **10:05**
